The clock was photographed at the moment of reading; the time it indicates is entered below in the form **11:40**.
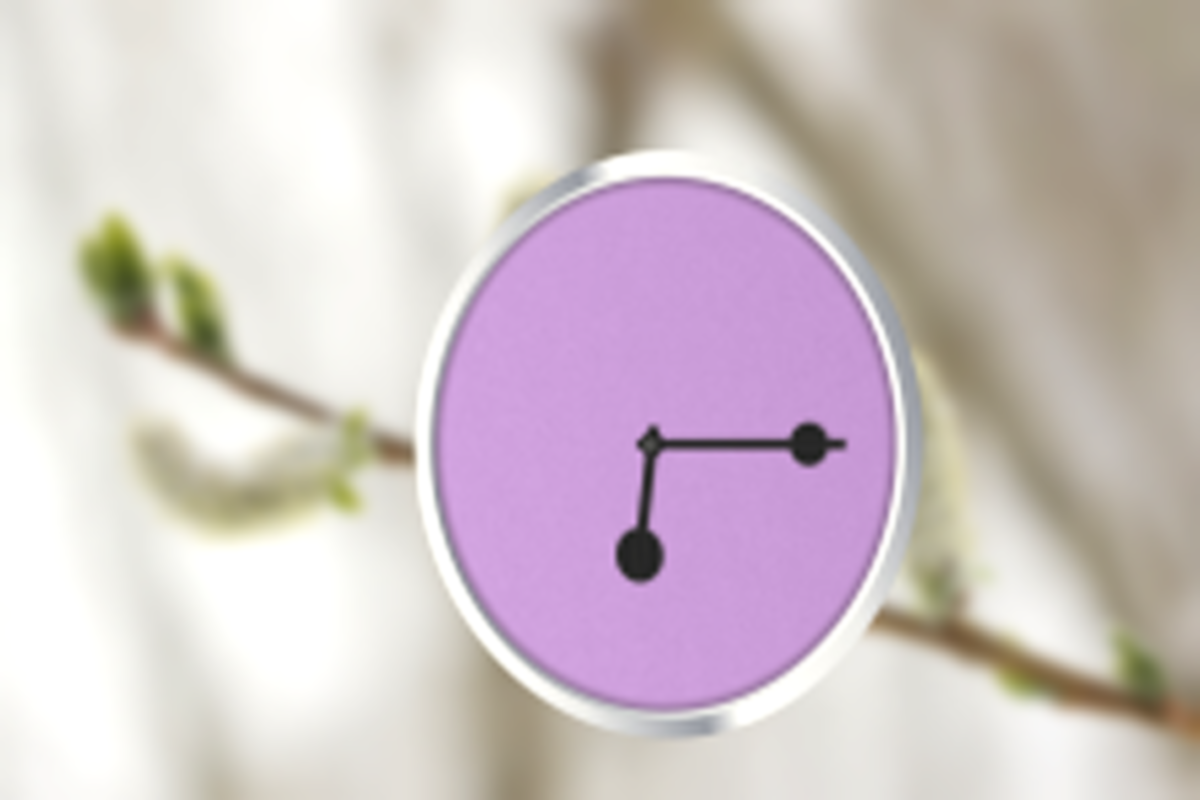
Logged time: **6:15**
